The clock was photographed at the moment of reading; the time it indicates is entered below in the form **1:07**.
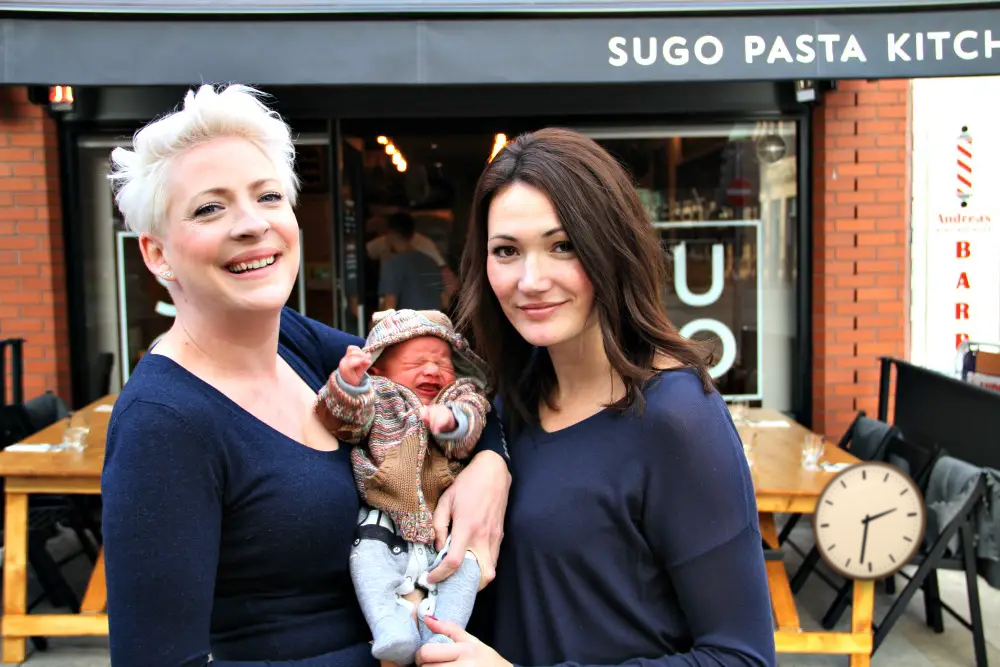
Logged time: **2:32**
